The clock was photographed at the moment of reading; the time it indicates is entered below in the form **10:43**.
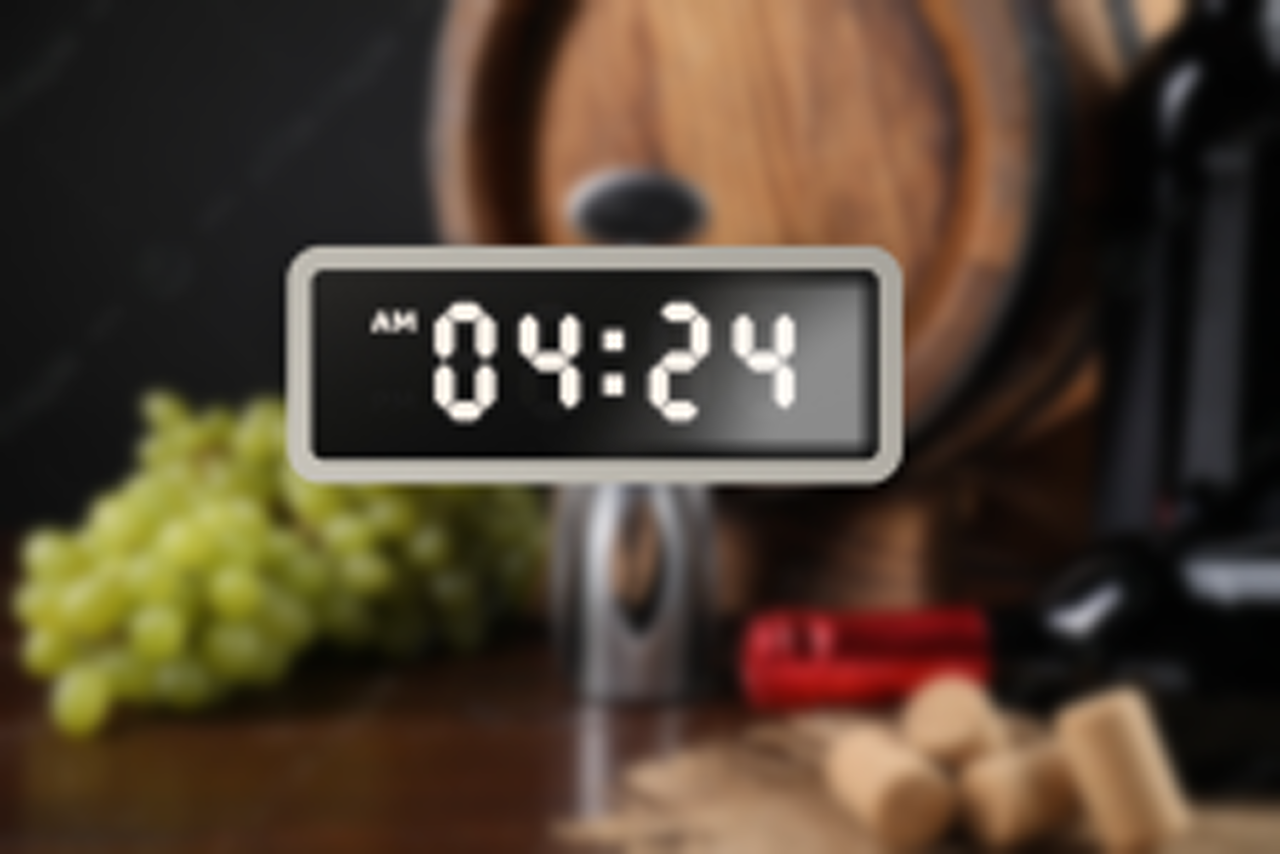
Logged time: **4:24**
